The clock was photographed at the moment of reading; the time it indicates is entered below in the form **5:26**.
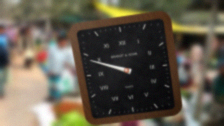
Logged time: **9:49**
